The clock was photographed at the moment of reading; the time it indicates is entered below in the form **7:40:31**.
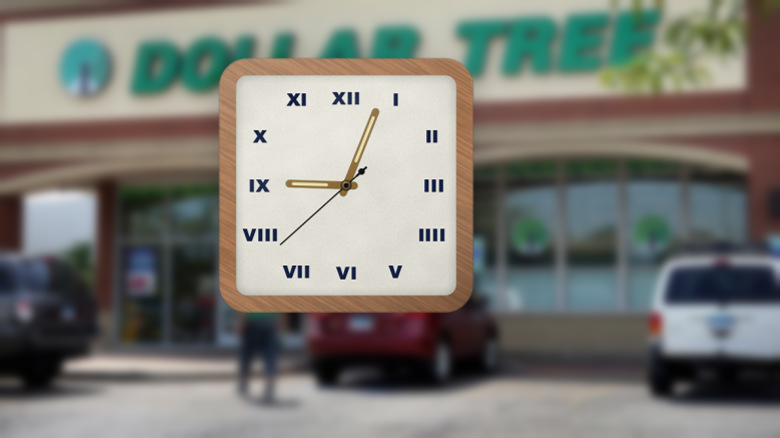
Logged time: **9:03:38**
